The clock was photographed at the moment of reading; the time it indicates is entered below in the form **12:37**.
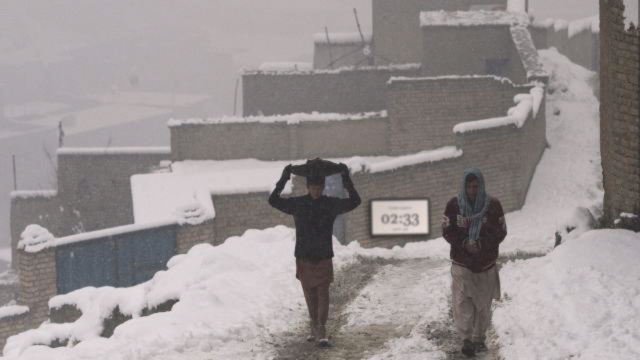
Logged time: **2:33**
